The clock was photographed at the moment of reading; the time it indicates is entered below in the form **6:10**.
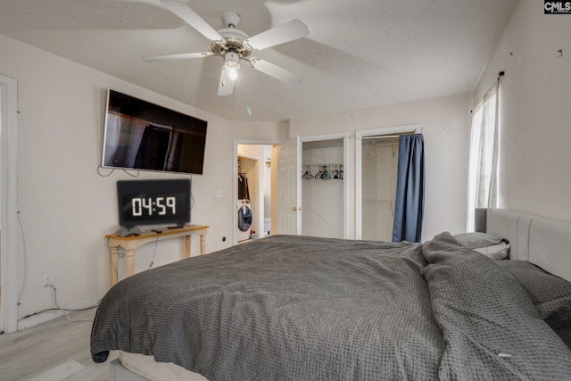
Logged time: **4:59**
